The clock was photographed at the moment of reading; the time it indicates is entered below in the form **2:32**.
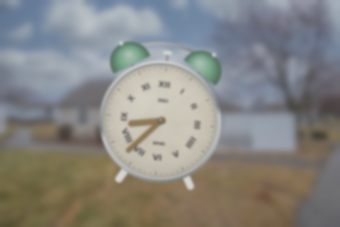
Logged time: **8:37**
